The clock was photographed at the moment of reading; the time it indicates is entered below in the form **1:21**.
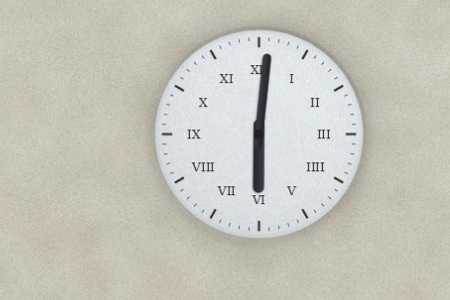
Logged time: **6:01**
